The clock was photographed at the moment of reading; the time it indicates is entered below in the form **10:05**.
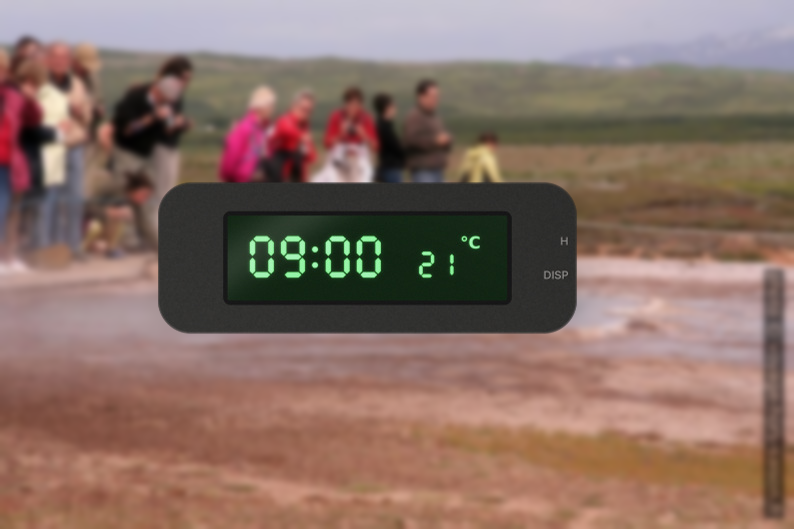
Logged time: **9:00**
